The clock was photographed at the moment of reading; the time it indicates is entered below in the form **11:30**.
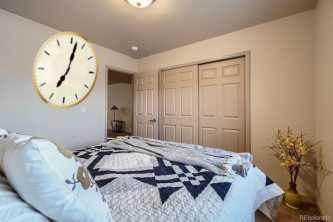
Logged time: **7:02**
